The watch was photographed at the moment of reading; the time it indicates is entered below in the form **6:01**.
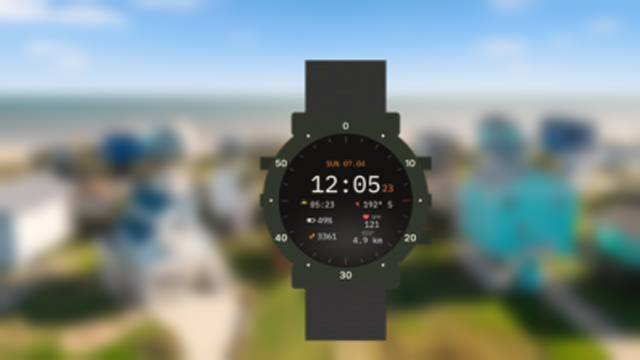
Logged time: **12:05**
